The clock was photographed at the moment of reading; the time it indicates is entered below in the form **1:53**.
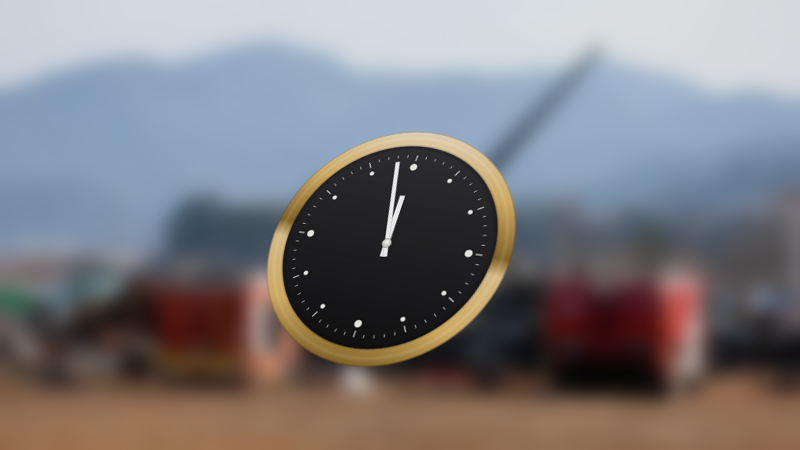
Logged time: **11:58**
